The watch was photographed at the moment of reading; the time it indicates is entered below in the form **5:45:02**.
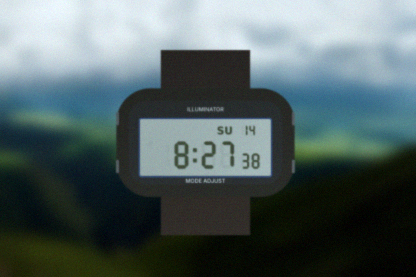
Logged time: **8:27:38**
